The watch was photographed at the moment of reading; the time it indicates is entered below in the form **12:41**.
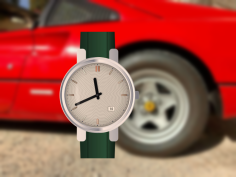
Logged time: **11:41**
